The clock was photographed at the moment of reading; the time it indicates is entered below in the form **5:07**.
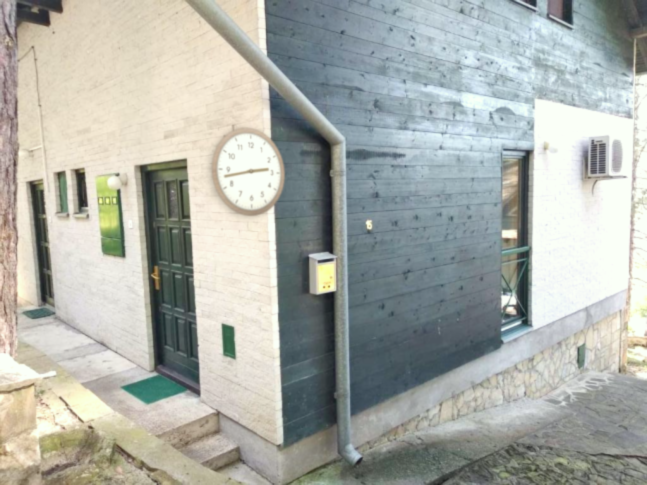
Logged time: **2:43**
